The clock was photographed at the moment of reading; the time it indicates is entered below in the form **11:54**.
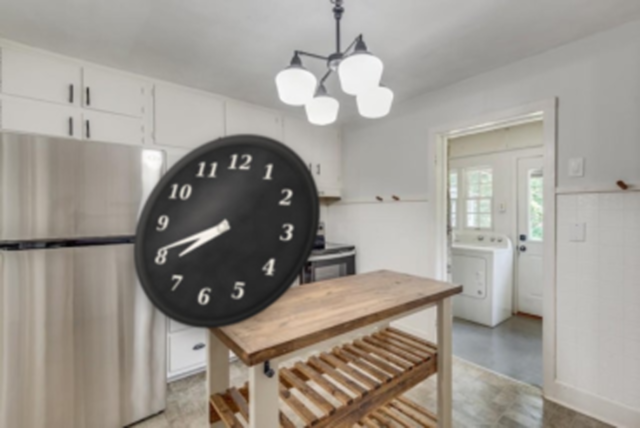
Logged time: **7:41**
